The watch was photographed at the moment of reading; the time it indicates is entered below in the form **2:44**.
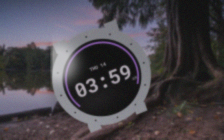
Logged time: **3:59**
